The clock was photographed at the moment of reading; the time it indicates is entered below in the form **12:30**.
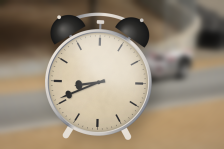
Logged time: **8:41**
